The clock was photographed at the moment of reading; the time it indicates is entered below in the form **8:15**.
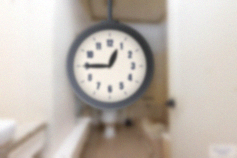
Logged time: **12:45**
